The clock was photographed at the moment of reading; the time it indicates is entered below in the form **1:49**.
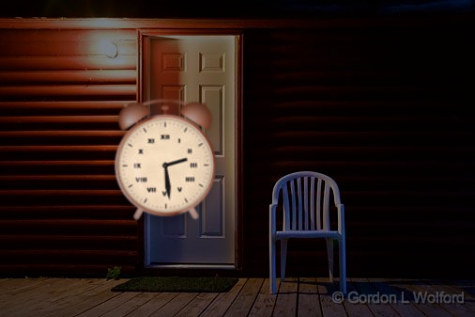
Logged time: **2:29**
